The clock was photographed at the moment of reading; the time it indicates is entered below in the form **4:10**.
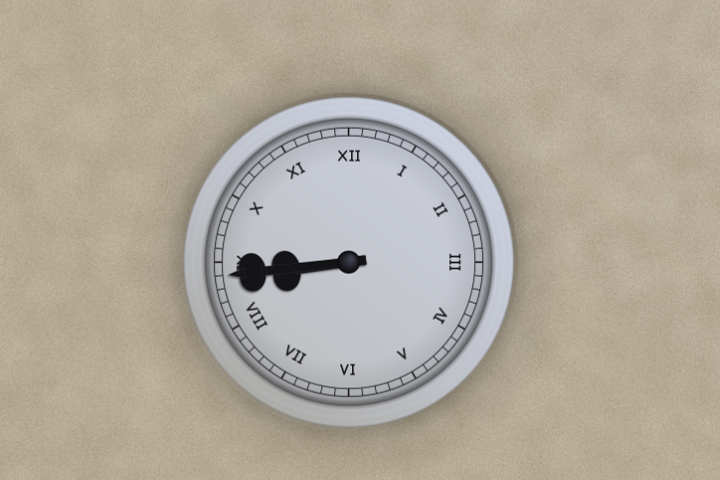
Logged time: **8:44**
